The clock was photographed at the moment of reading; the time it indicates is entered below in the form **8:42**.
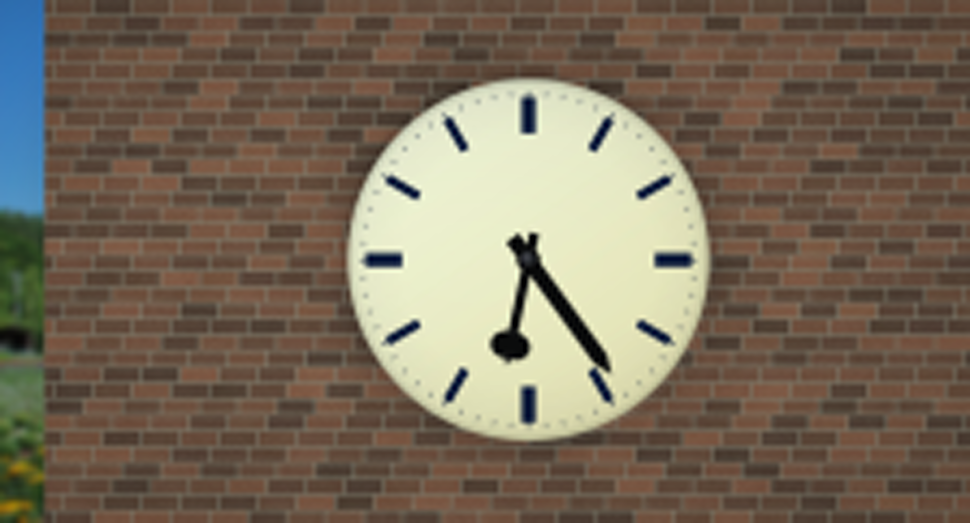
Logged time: **6:24**
